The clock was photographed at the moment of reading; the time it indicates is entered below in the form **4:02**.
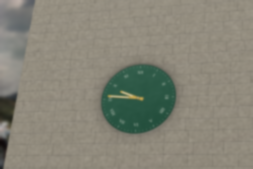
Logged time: **9:46**
